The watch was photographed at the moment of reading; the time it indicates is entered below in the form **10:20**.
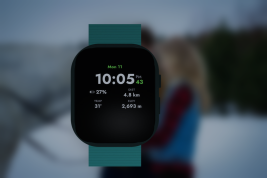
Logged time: **10:05**
